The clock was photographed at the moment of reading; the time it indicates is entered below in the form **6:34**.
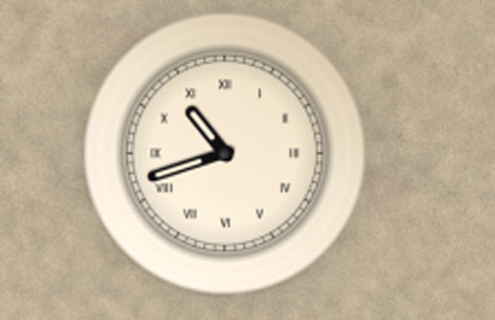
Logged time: **10:42**
